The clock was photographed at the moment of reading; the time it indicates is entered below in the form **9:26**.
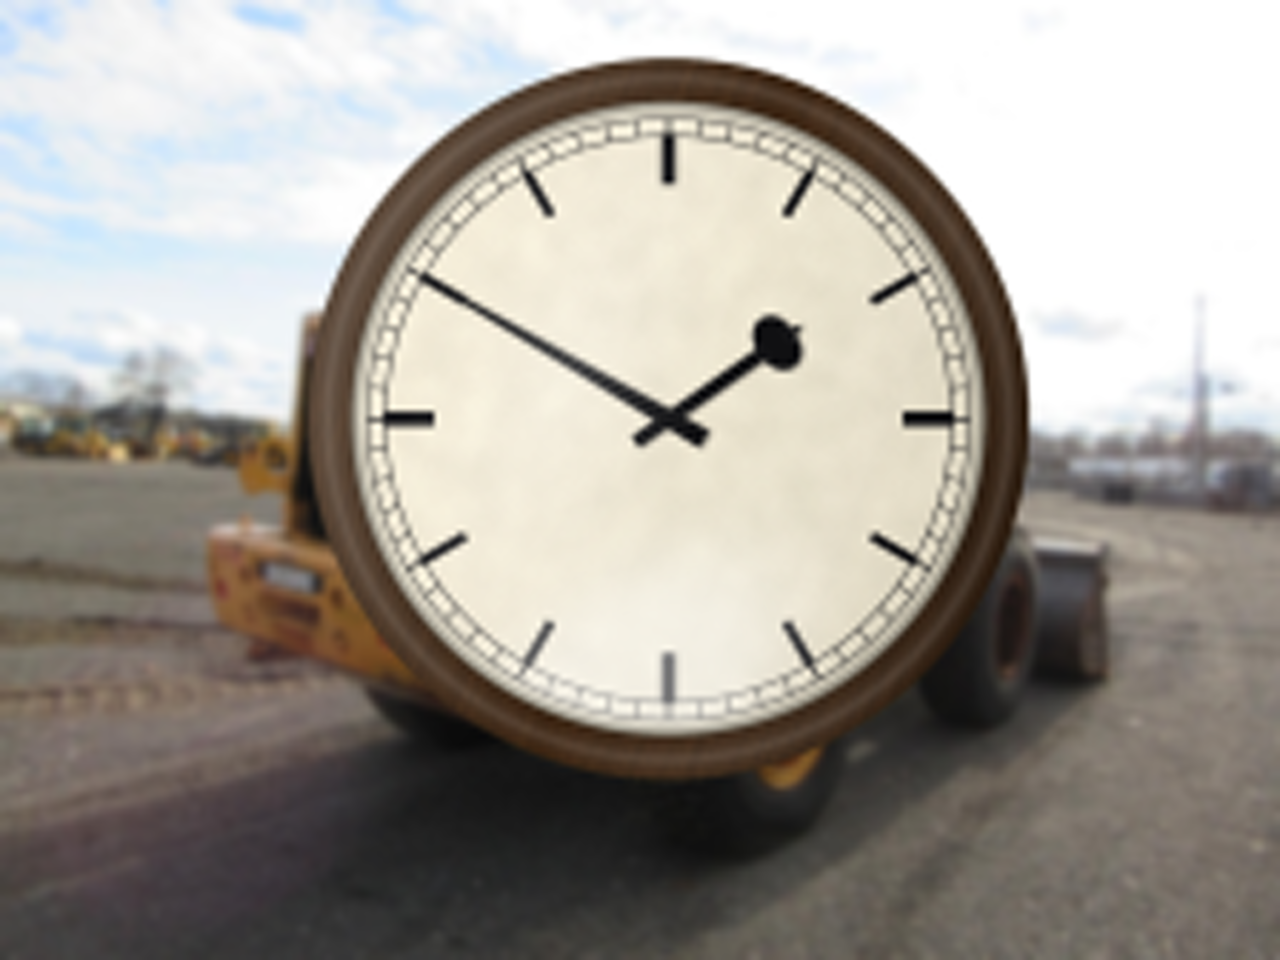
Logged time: **1:50**
